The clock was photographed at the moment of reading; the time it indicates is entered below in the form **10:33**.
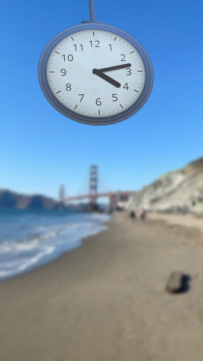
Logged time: **4:13**
